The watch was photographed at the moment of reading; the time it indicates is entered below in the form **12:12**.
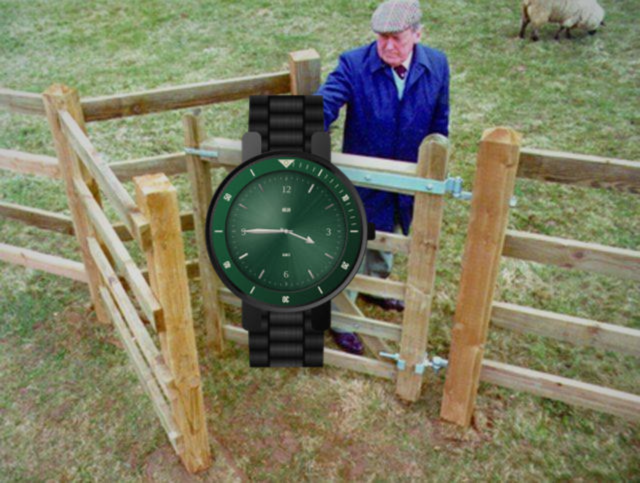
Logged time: **3:45**
